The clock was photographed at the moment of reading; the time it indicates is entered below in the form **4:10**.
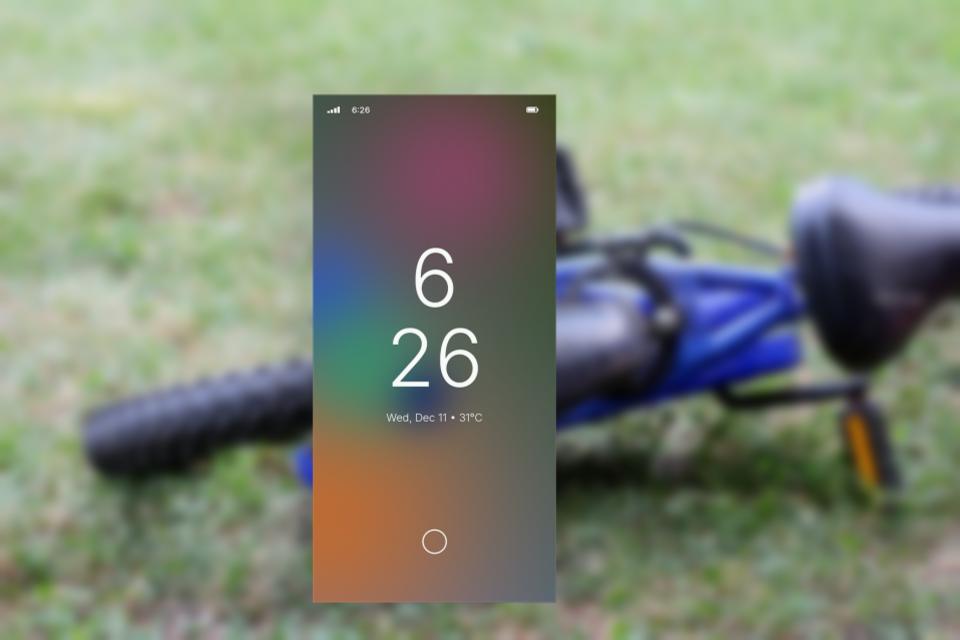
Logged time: **6:26**
